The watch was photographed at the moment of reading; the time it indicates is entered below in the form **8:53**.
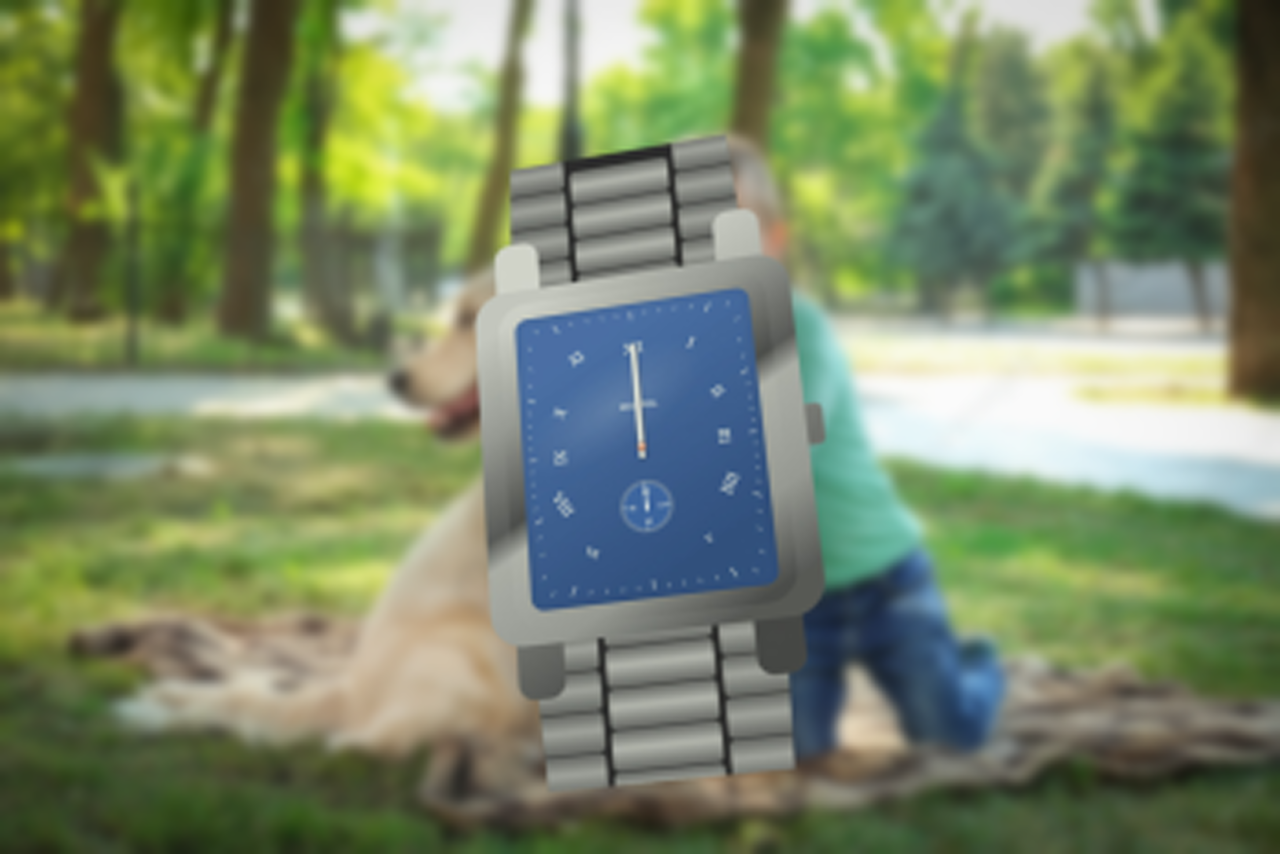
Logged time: **12:00**
